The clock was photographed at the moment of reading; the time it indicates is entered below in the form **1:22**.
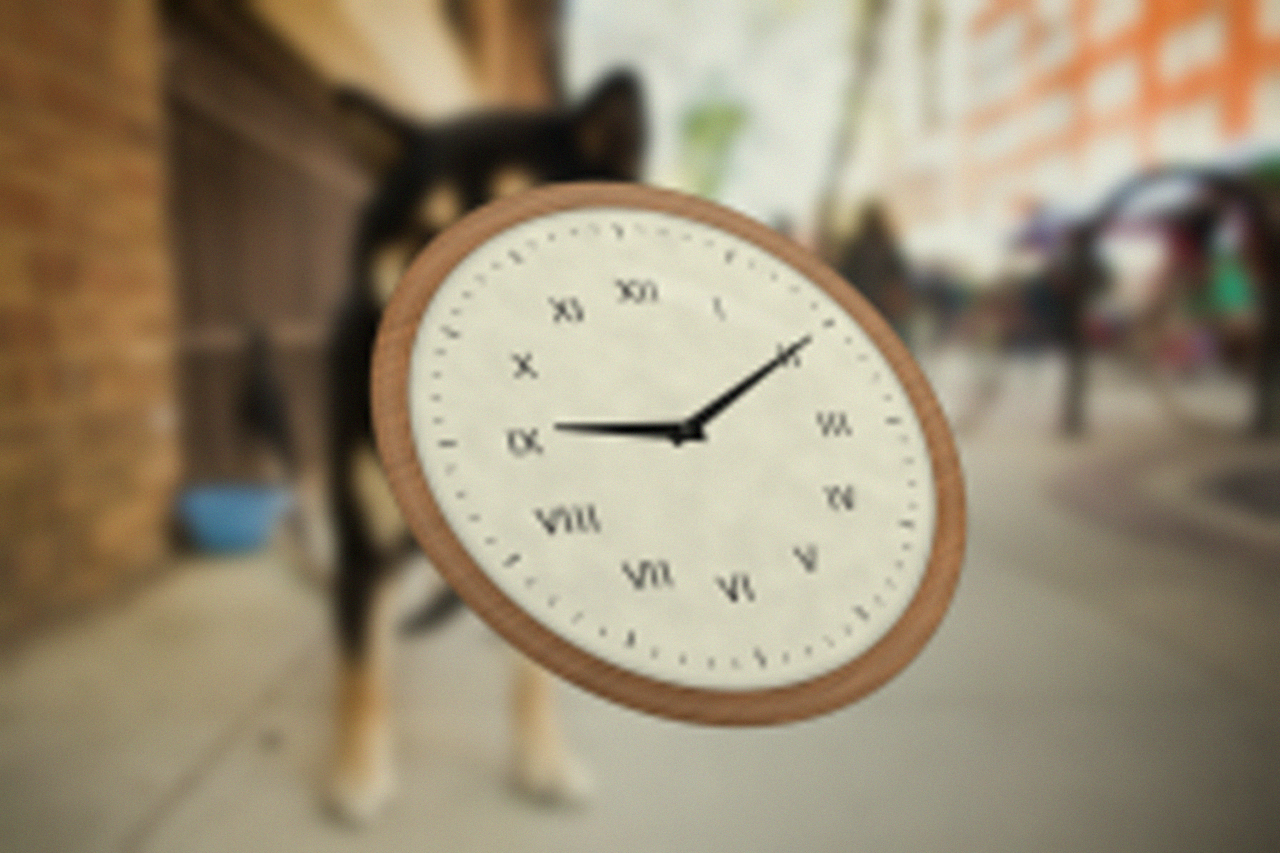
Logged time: **9:10**
